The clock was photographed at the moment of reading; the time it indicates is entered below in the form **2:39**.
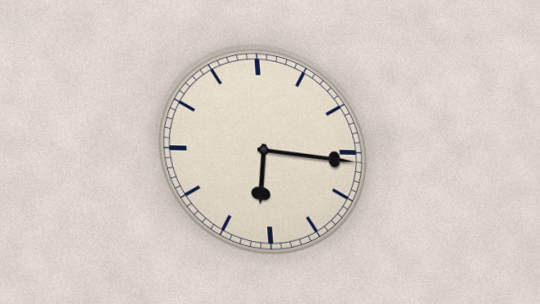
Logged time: **6:16**
